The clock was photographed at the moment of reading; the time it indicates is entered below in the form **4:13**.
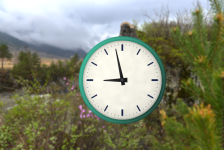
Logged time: **8:58**
